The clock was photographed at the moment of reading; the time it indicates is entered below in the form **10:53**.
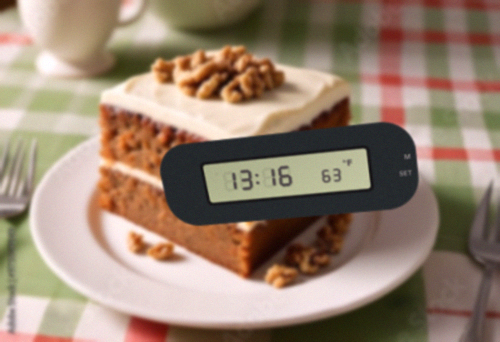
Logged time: **13:16**
